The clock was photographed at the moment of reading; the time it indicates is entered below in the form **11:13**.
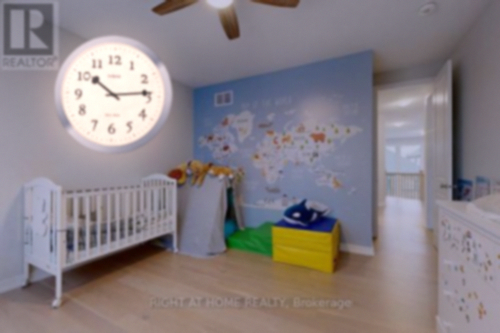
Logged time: **10:14**
